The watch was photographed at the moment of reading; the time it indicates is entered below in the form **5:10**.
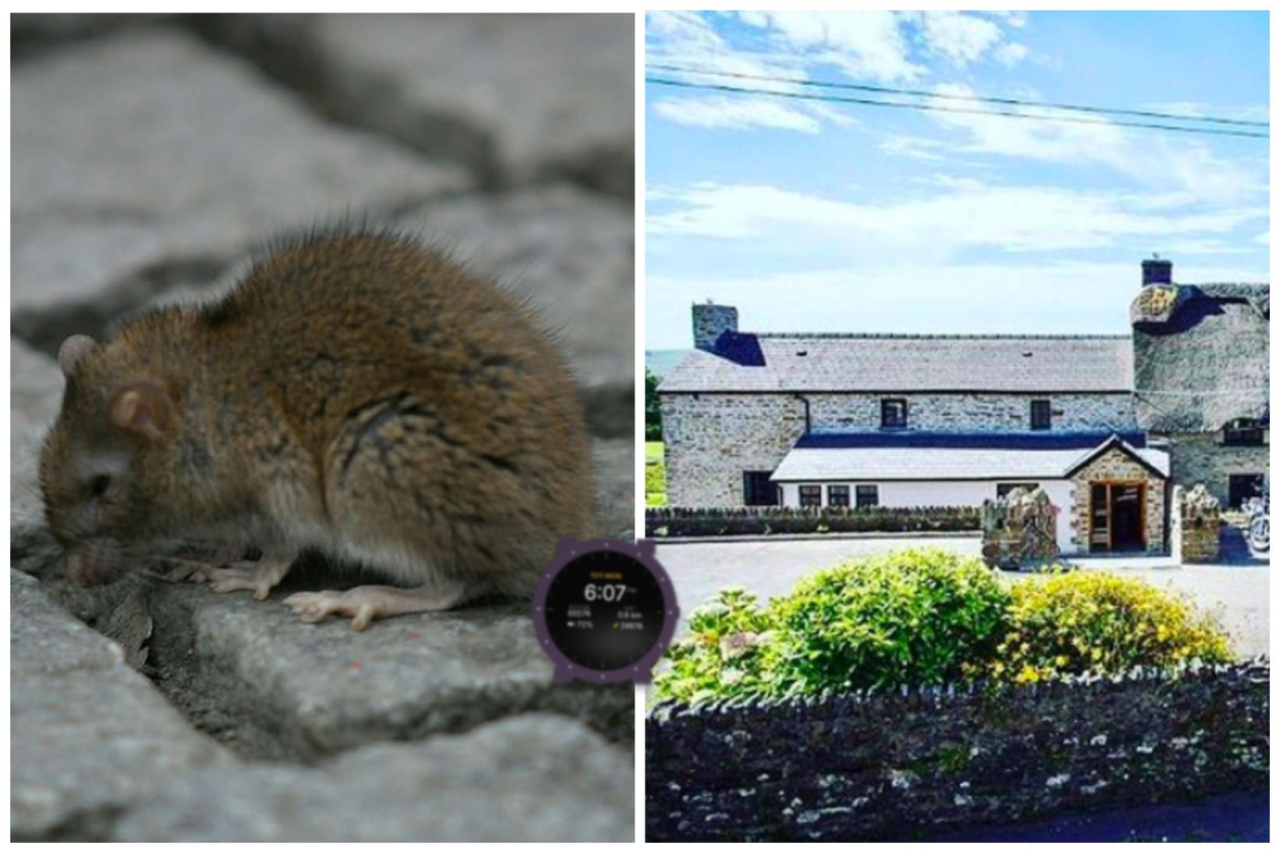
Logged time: **6:07**
